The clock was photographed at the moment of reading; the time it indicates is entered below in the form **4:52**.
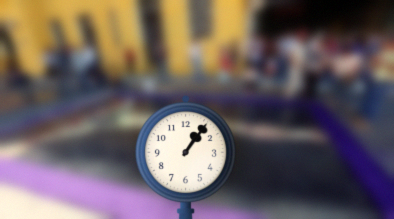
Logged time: **1:06**
